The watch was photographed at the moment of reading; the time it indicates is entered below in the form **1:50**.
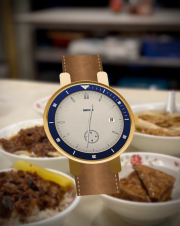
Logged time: **12:32**
